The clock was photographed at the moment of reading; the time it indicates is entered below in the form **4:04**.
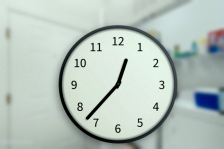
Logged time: **12:37**
